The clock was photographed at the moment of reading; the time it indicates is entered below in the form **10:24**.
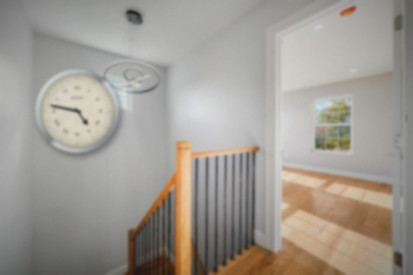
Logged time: **4:47**
